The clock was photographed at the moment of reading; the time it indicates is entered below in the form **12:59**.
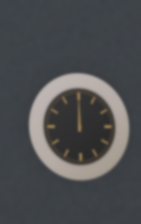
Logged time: **12:00**
